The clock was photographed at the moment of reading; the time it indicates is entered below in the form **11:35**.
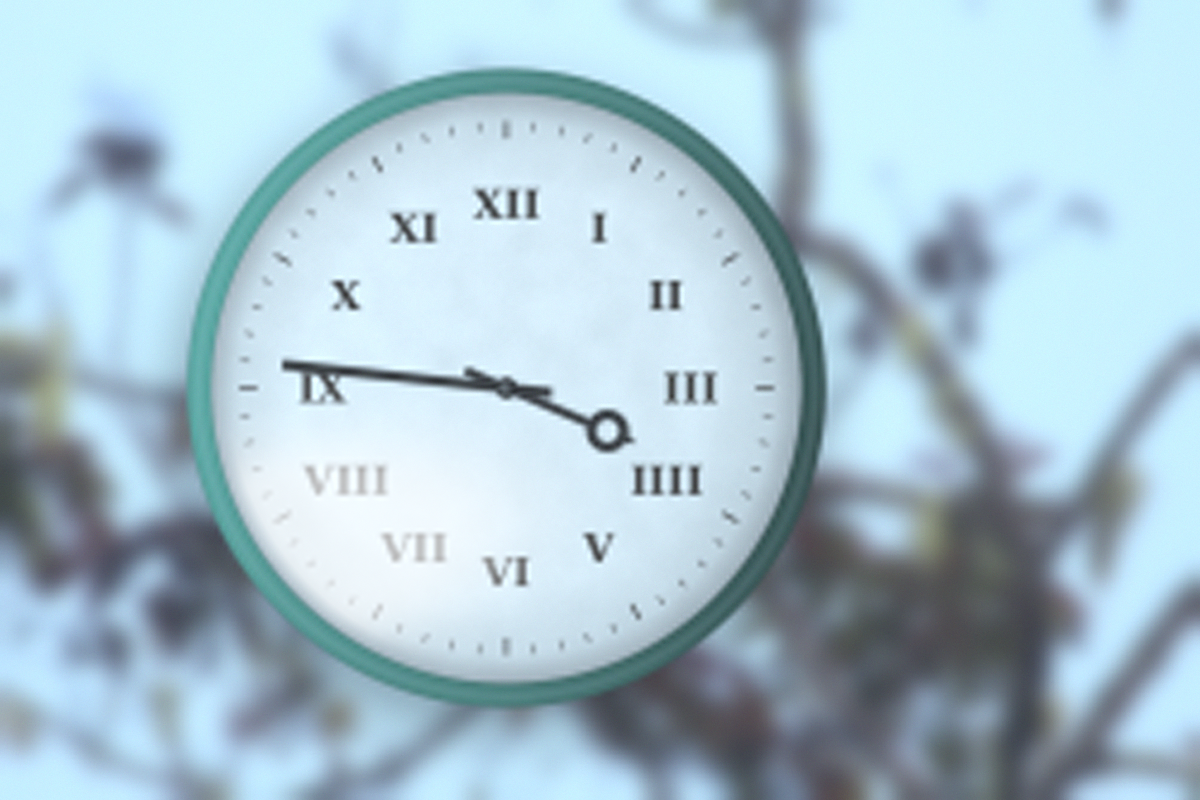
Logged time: **3:46**
